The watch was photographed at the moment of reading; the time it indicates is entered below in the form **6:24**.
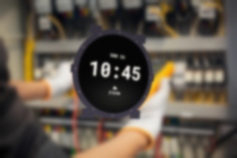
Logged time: **10:45**
